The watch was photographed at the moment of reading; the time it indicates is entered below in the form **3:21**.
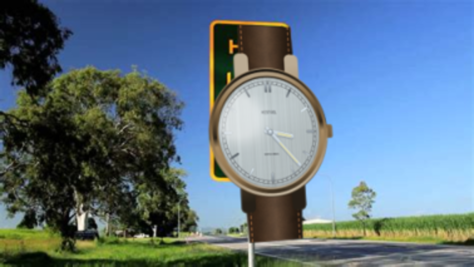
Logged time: **3:23**
